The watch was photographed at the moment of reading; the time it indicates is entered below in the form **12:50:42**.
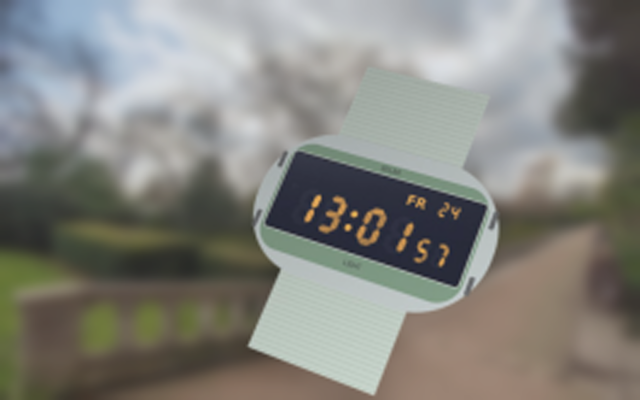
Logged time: **13:01:57**
